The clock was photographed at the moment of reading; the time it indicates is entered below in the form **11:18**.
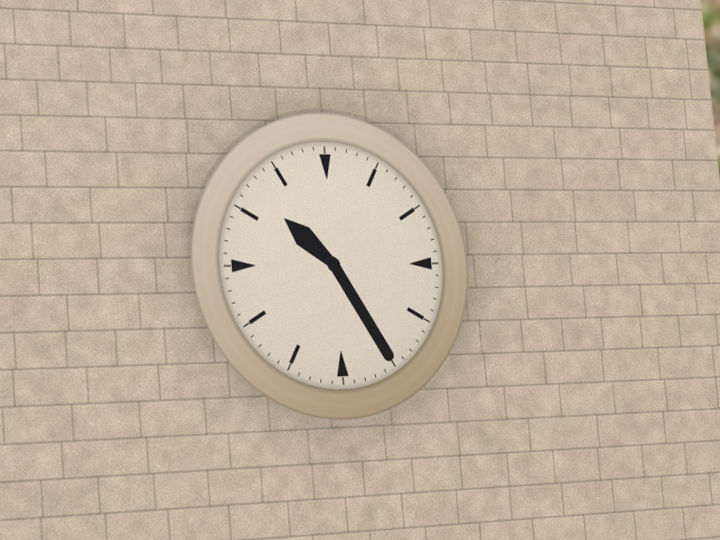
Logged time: **10:25**
